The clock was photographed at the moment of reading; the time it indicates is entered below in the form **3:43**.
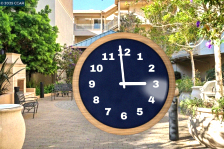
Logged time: **2:59**
